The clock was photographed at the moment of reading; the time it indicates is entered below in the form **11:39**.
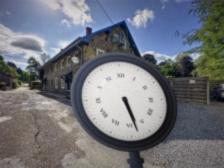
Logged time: **5:28**
